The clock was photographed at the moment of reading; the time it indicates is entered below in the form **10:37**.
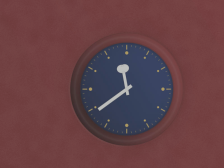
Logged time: **11:39**
